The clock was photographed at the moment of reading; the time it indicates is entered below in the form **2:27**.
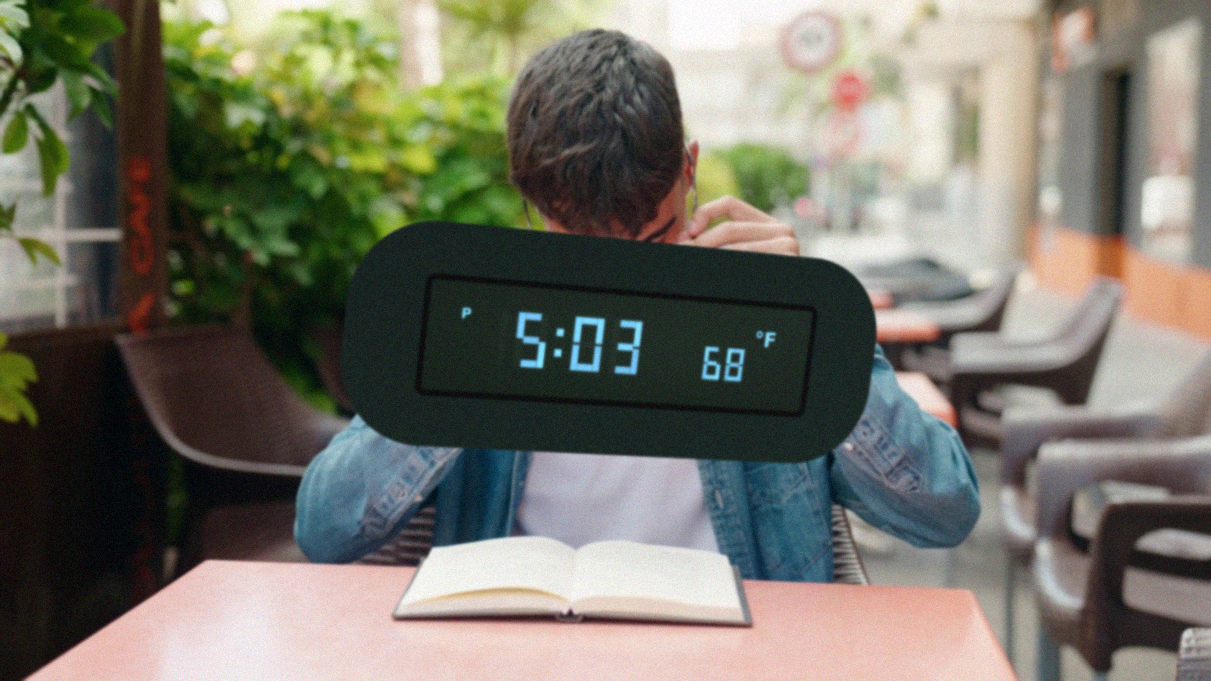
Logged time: **5:03**
